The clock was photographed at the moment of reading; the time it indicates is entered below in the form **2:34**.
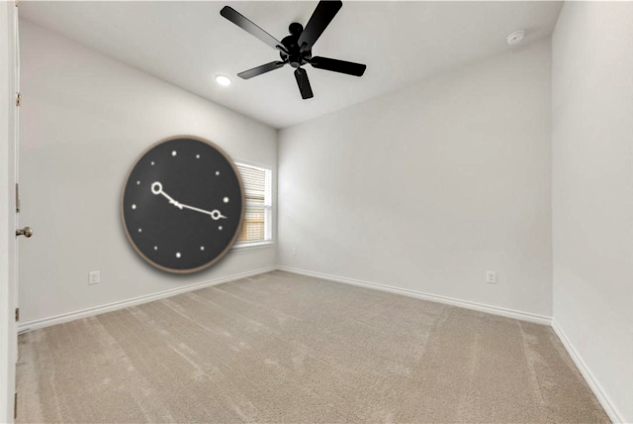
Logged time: **10:18**
